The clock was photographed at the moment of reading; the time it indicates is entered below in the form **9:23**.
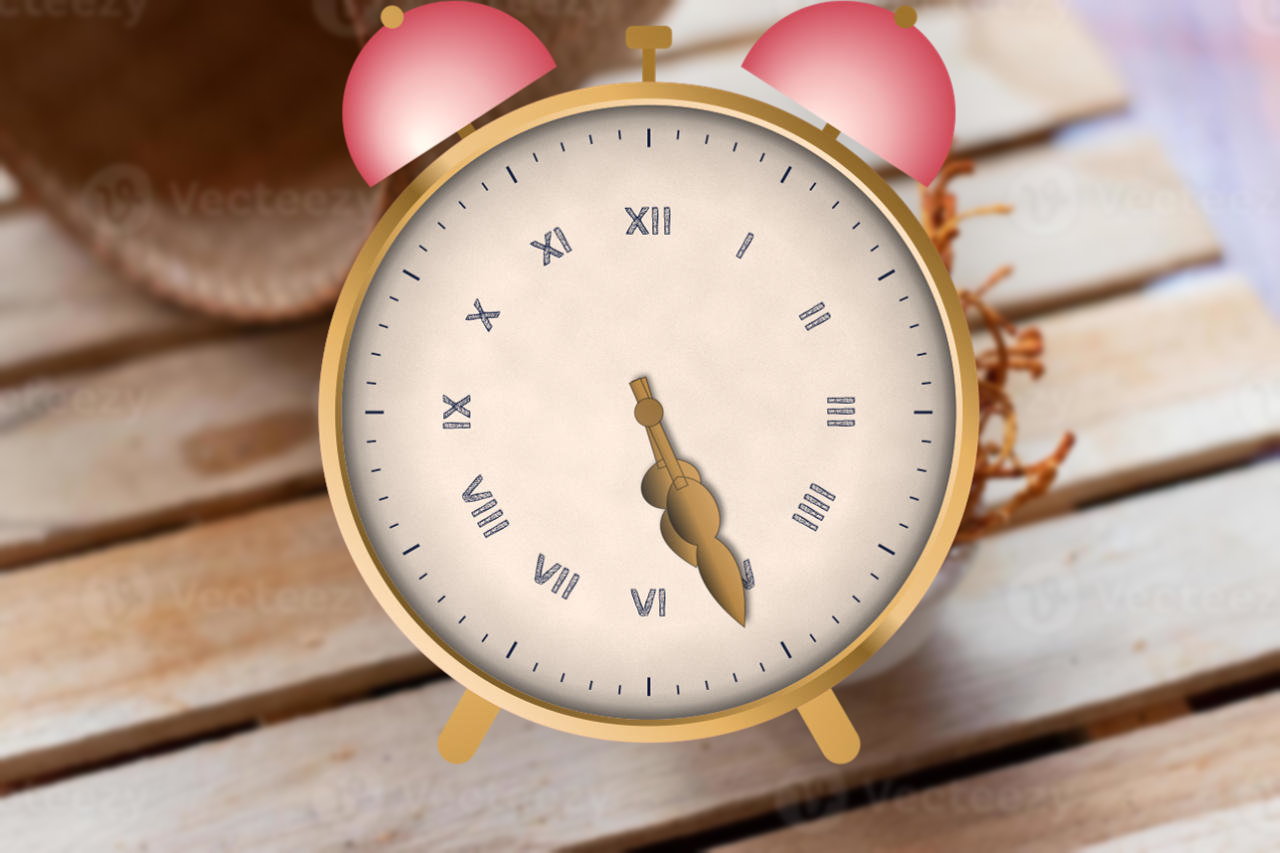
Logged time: **5:26**
